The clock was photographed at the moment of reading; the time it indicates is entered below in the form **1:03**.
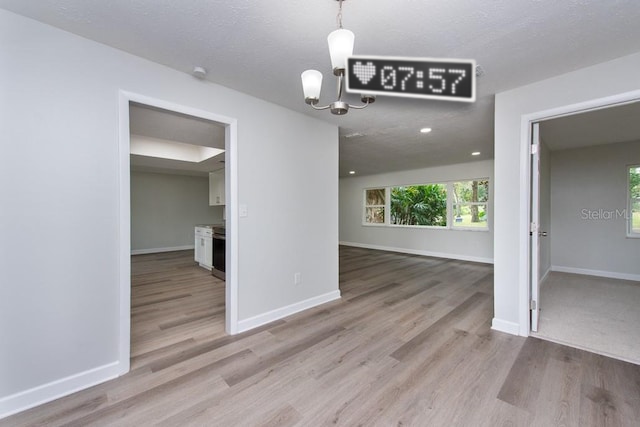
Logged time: **7:57**
